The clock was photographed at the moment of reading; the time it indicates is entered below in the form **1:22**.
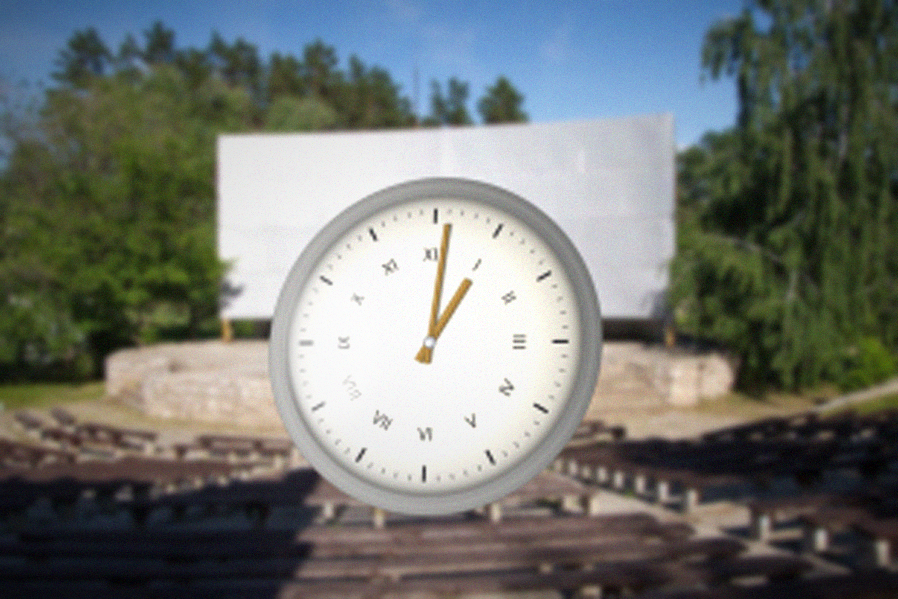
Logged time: **1:01**
